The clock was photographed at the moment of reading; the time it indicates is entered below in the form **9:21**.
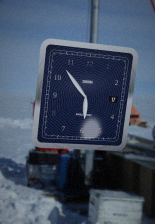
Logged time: **5:53**
